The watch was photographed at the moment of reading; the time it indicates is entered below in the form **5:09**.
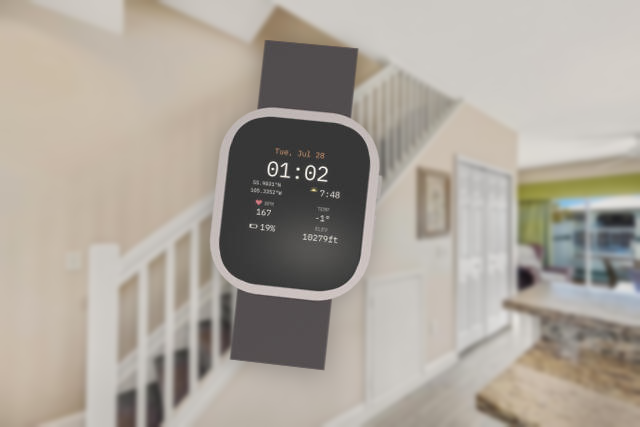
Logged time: **1:02**
